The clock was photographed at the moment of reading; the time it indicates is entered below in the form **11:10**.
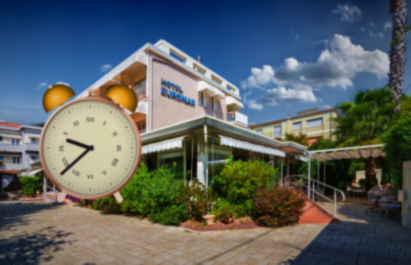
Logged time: **9:38**
